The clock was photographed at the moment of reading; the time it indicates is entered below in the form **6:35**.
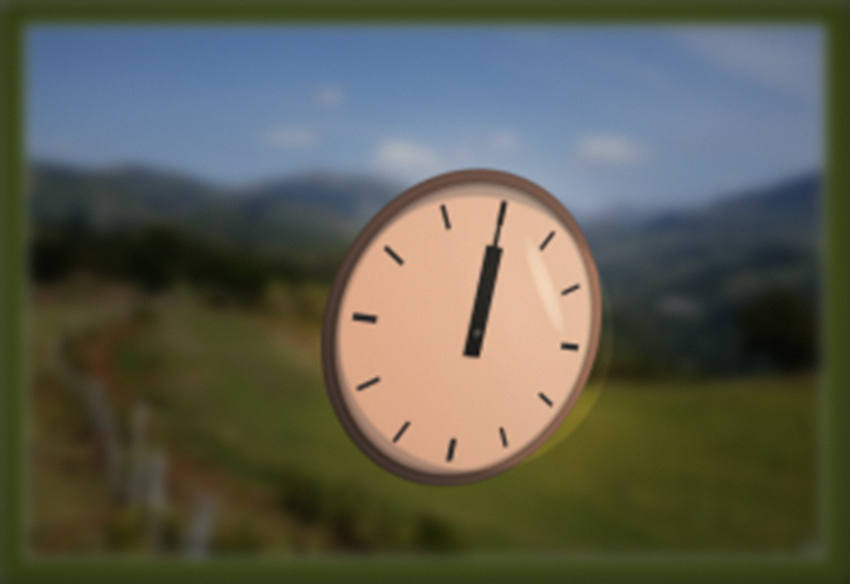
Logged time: **12:00**
